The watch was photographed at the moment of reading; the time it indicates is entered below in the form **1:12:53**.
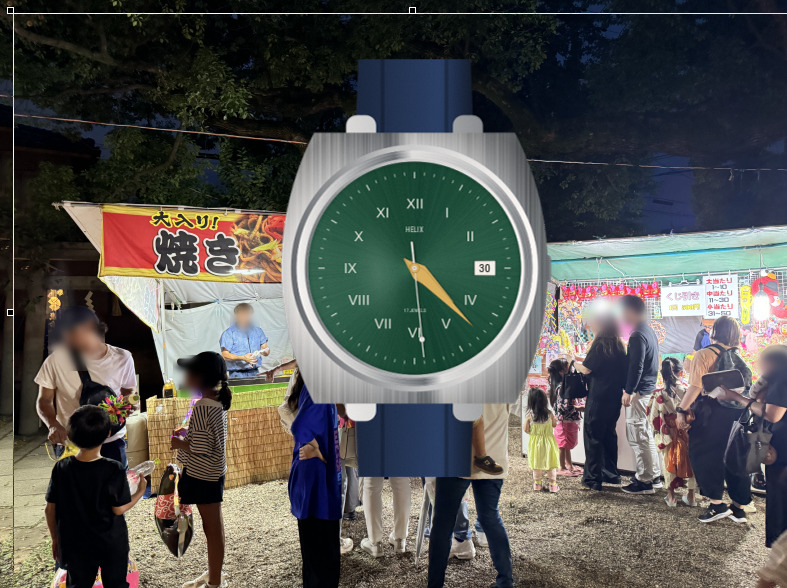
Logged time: **4:22:29**
